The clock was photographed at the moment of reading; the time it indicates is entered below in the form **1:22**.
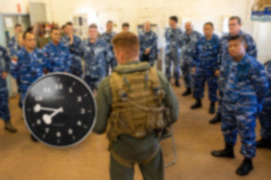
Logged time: **7:46**
